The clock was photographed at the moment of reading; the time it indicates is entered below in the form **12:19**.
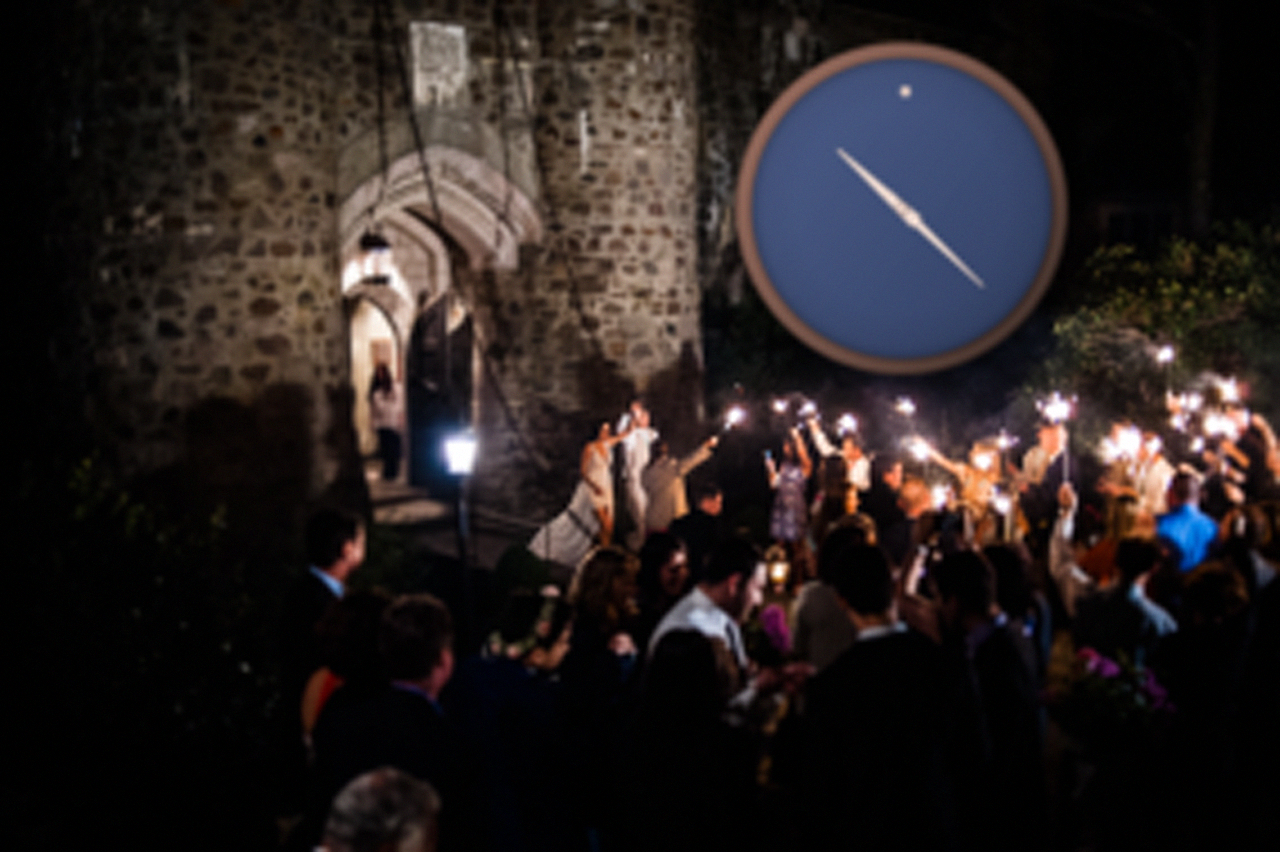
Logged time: **10:22**
